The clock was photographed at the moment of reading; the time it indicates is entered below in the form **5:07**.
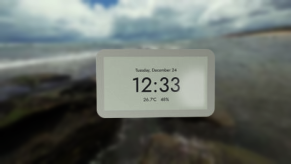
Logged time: **12:33**
